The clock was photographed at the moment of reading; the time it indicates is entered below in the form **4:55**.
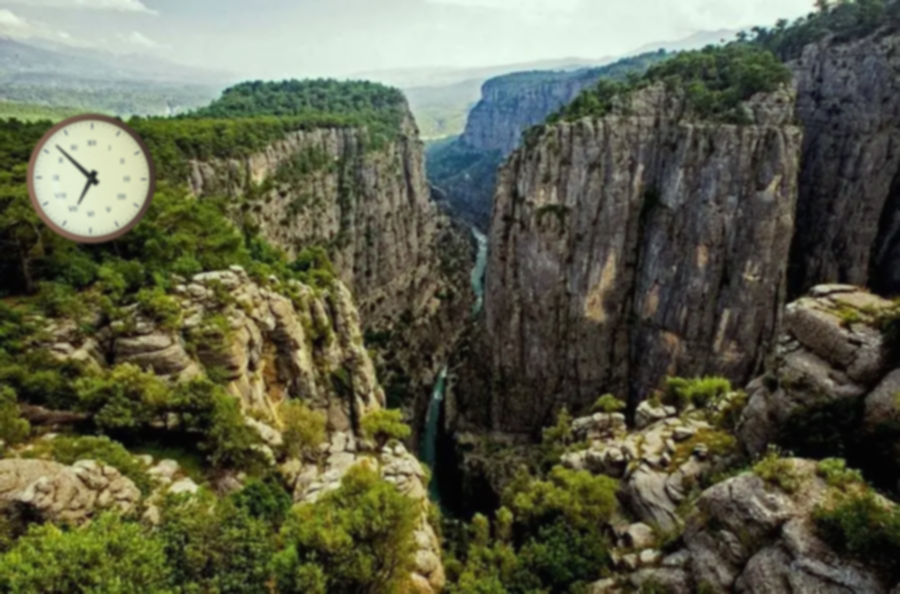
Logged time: **6:52**
